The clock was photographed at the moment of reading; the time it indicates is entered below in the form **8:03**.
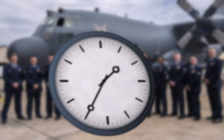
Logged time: **1:35**
